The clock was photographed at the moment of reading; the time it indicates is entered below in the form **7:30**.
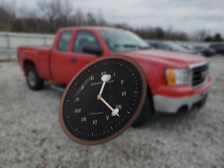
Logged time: **12:22**
